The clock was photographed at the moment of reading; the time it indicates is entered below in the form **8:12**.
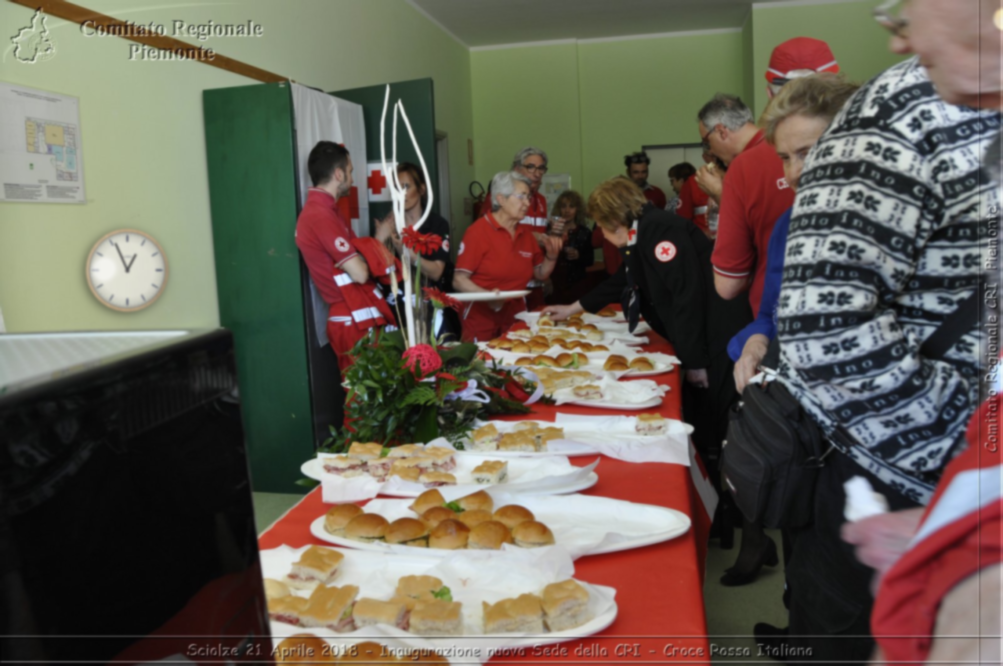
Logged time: **12:56**
